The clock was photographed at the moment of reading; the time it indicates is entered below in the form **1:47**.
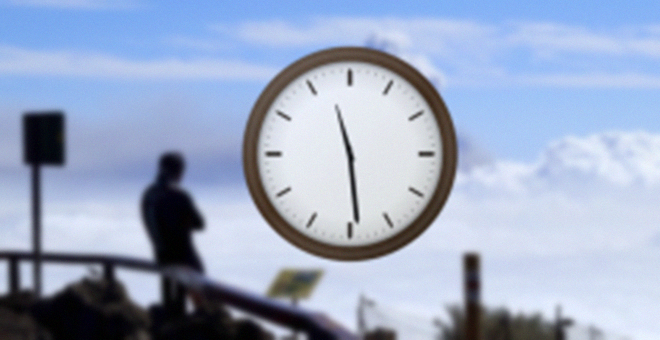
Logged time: **11:29**
